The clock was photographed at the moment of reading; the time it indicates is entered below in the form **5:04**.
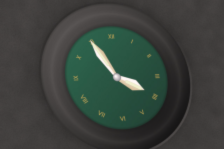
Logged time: **3:55**
